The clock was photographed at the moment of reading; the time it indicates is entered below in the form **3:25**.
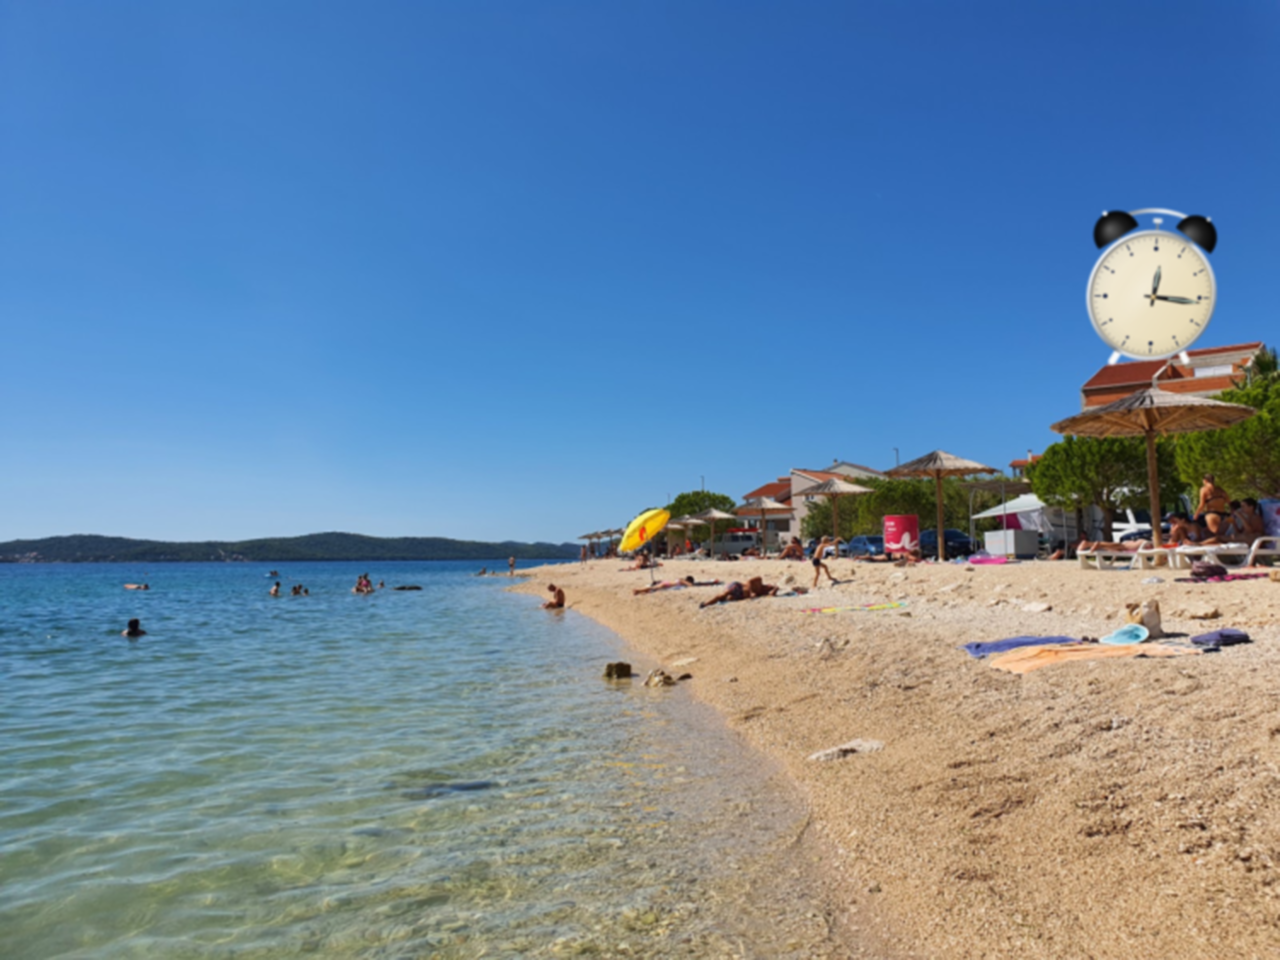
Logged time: **12:16**
